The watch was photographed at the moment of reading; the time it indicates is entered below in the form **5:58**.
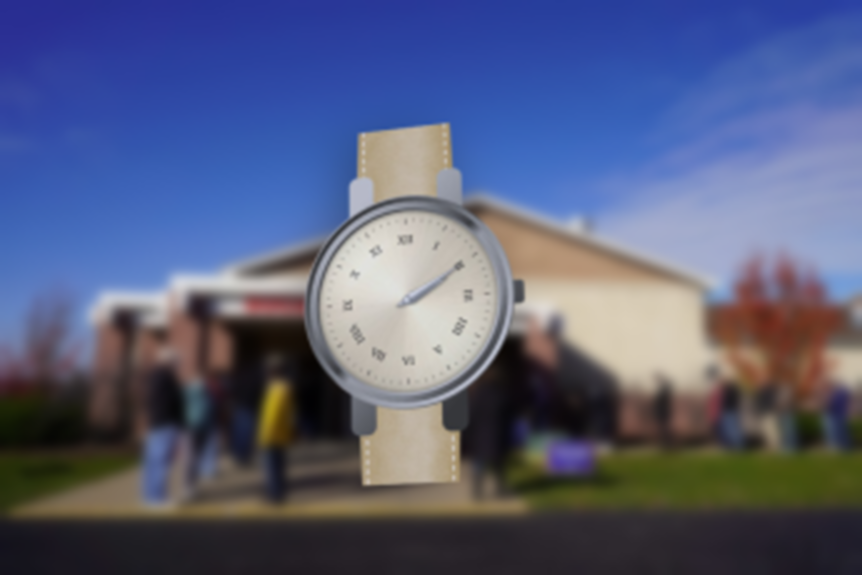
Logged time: **2:10**
